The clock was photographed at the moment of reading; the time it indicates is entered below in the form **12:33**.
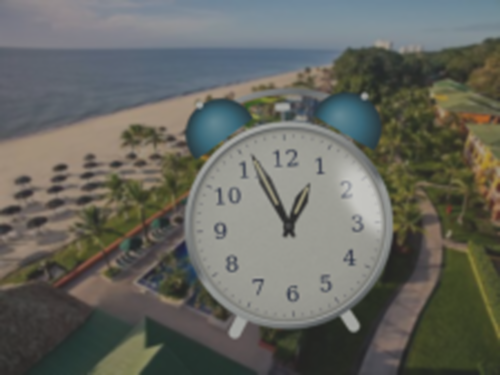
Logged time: **12:56**
